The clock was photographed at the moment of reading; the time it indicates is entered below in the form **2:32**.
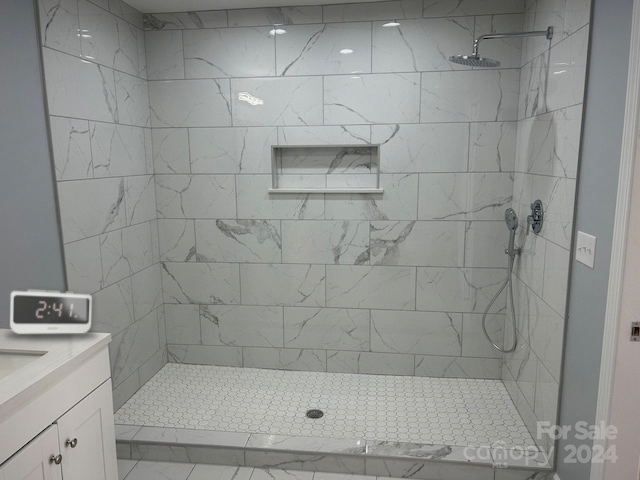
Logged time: **2:41**
